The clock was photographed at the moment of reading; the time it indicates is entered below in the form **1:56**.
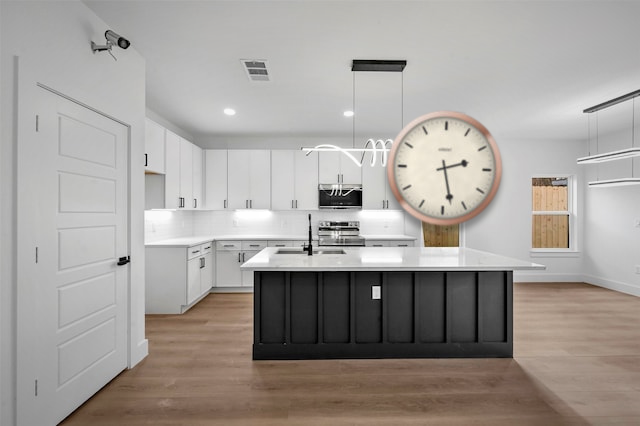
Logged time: **2:28**
